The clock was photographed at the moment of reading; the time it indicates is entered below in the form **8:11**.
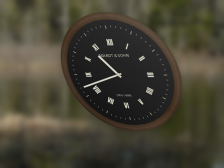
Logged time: **10:42**
